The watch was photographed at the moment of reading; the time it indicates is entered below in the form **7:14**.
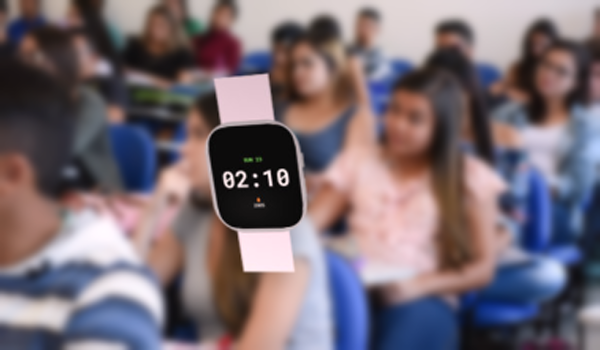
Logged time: **2:10**
